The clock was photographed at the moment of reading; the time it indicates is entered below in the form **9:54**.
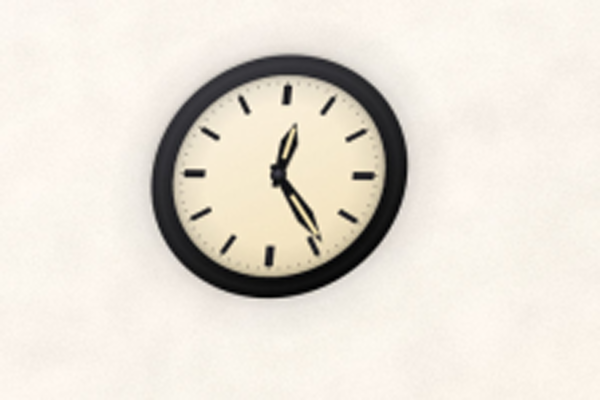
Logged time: **12:24**
